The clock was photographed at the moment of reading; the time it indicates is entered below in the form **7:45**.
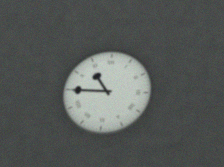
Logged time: **10:45**
